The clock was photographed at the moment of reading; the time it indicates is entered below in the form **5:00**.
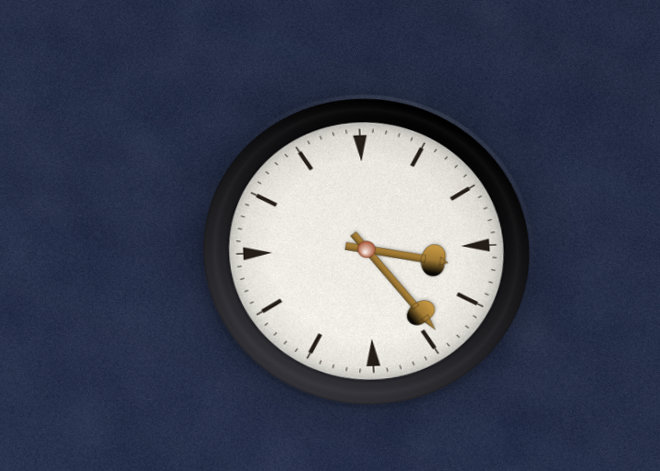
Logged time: **3:24**
